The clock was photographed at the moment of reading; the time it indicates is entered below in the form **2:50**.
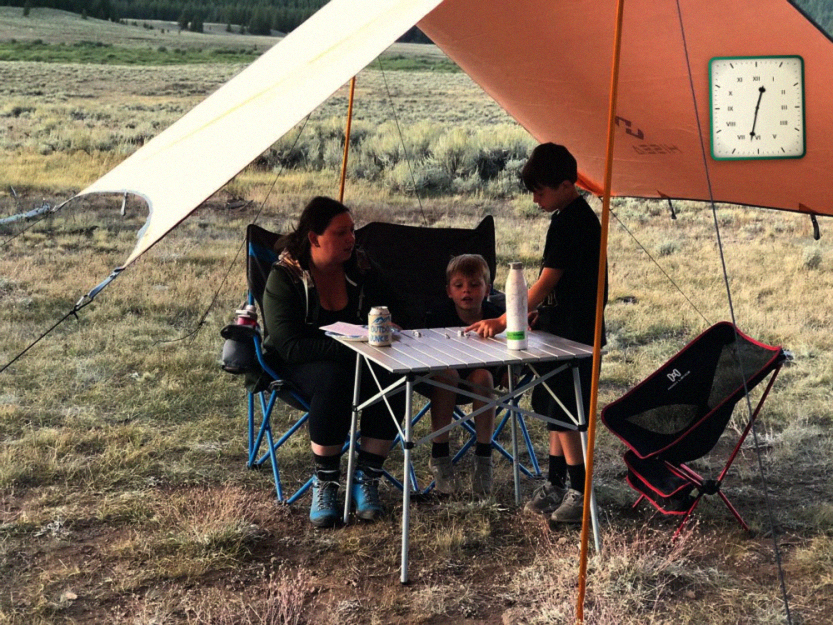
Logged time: **12:32**
